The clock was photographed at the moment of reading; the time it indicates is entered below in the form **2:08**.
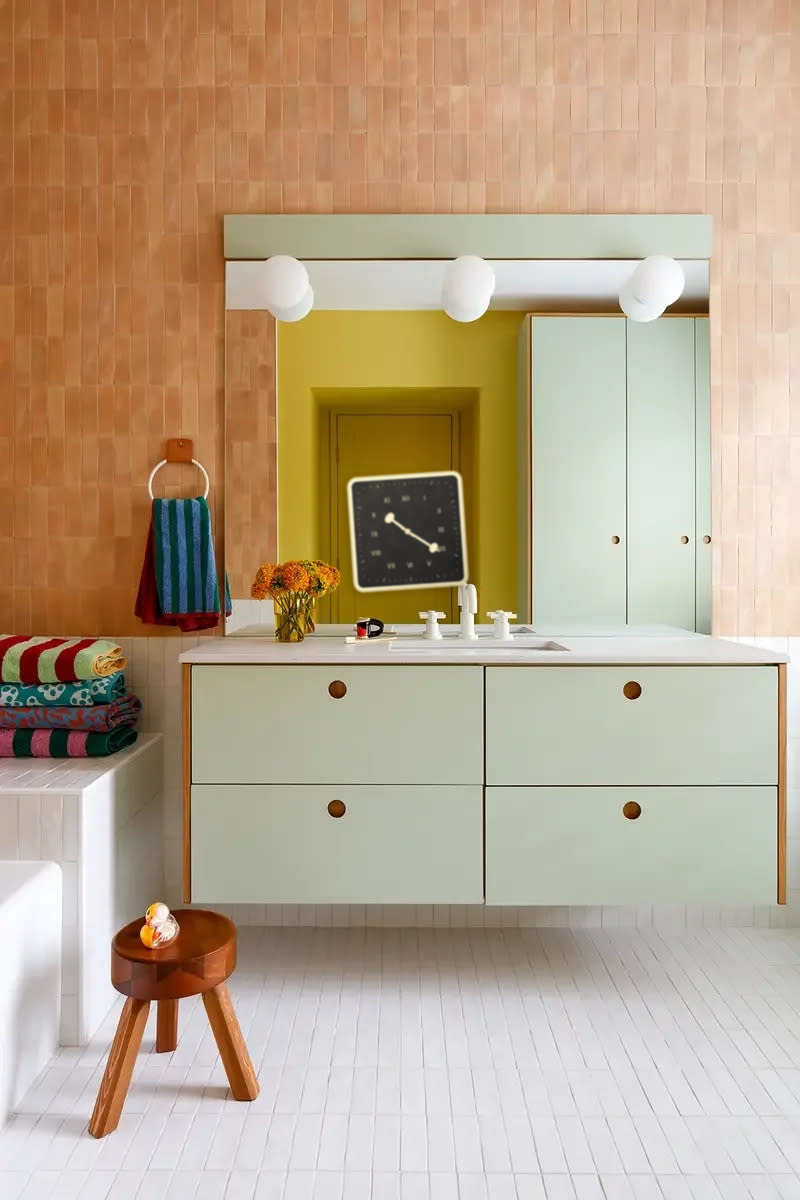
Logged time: **10:21**
